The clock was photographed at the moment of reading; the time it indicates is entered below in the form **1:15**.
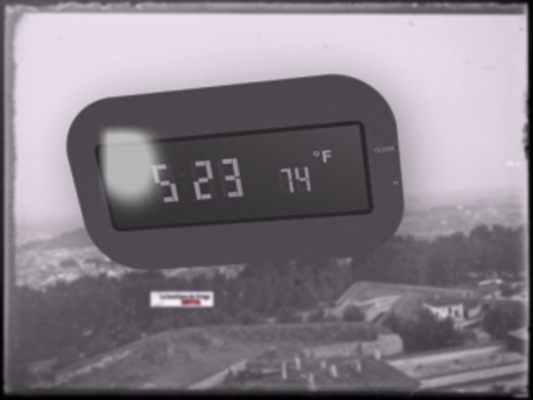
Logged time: **5:23**
